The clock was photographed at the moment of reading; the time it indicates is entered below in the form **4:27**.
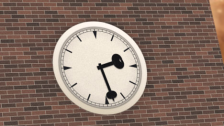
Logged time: **2:28**
